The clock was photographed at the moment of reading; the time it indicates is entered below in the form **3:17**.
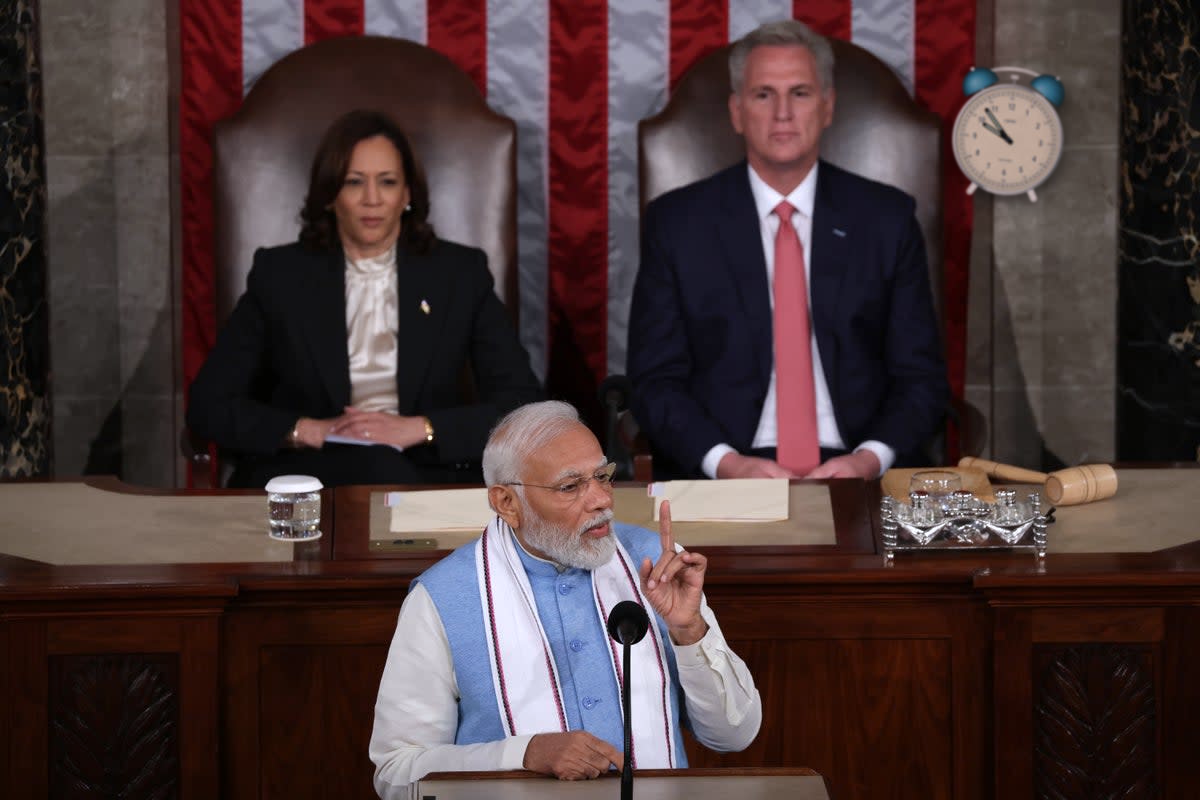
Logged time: **9:53**
